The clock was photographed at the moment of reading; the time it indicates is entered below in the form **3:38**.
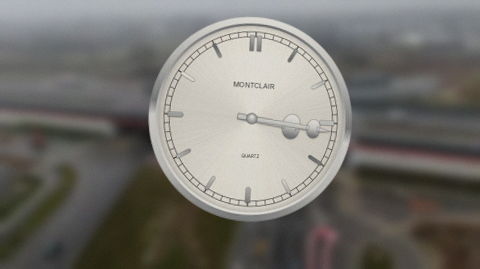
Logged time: **3:16**
